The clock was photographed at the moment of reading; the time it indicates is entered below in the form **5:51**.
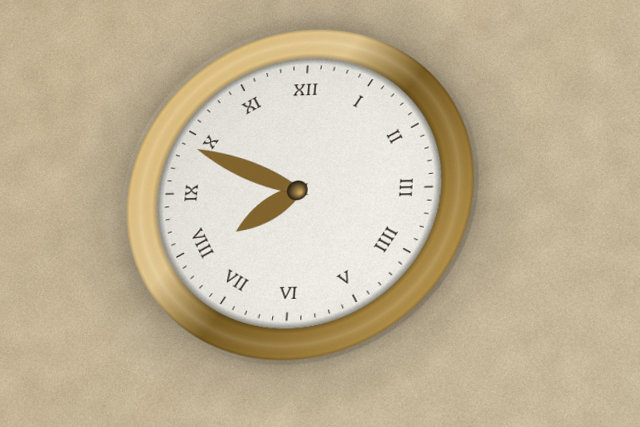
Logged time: **7:49**
